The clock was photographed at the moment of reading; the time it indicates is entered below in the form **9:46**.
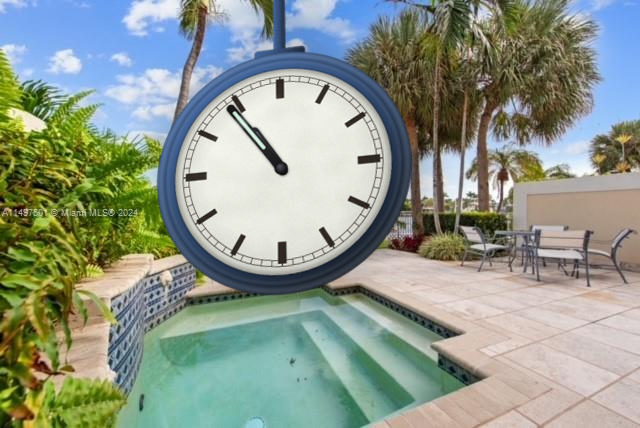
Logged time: **10:54**
